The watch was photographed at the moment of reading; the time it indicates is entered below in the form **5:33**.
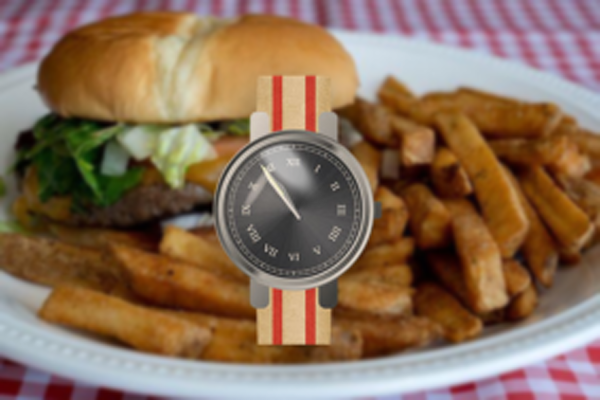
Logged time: **10:54**
